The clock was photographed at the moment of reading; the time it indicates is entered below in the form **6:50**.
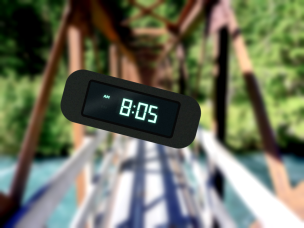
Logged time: **8:05**
